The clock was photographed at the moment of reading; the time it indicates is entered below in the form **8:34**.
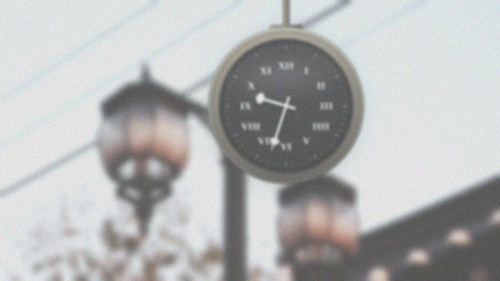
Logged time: **9:33**
